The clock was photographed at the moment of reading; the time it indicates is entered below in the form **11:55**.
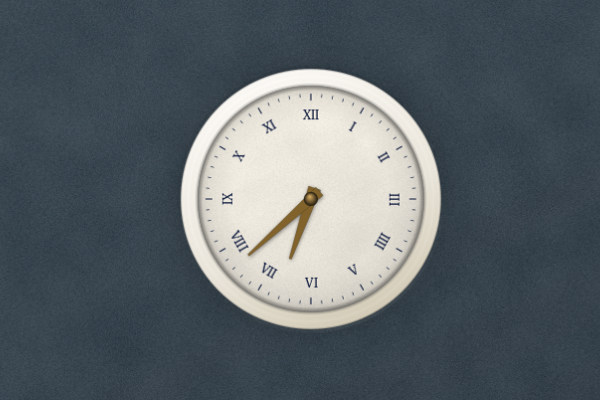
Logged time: **6:38**
